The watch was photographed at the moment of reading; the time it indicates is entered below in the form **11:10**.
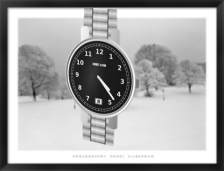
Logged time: **4:23**
